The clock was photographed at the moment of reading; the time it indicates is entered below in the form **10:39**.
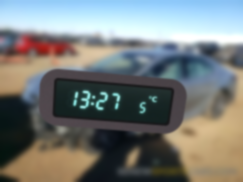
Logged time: **13:27**
